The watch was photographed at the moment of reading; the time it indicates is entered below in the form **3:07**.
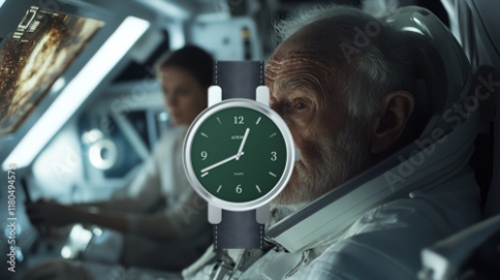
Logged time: **12:41**
